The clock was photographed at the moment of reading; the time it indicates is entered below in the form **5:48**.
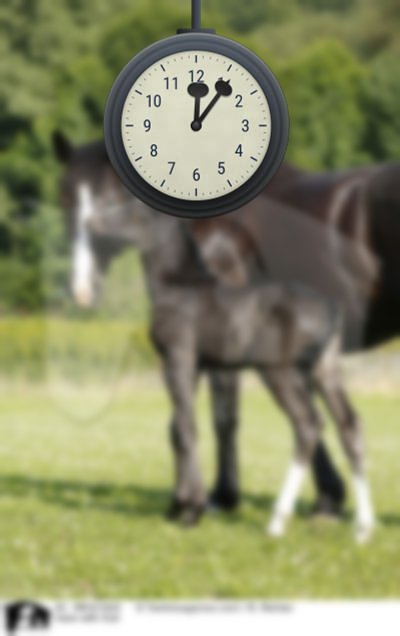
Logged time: **12:06**
